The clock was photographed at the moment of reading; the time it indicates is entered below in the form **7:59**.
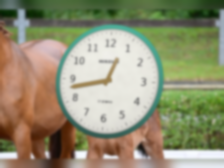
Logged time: **12:43**
